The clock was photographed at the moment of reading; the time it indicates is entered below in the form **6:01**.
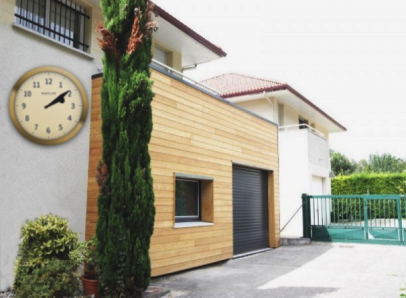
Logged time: **2:09**
